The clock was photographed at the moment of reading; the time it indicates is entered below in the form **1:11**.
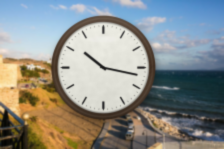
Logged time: **10:17**
